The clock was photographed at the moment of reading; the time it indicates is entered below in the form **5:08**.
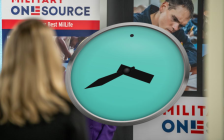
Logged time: **3:40**
